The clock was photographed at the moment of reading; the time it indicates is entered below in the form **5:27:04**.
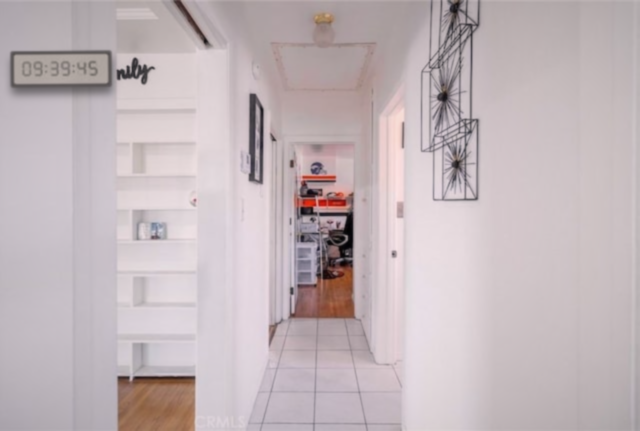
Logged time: **9:39:45**
